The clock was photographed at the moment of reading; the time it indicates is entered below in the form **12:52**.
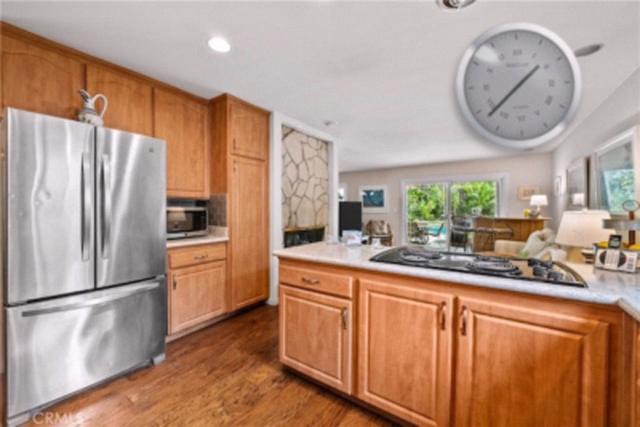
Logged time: **1:38**
